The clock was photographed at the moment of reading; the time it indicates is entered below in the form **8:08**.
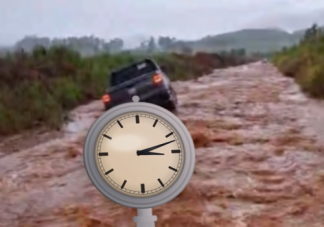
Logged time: **3:12**
